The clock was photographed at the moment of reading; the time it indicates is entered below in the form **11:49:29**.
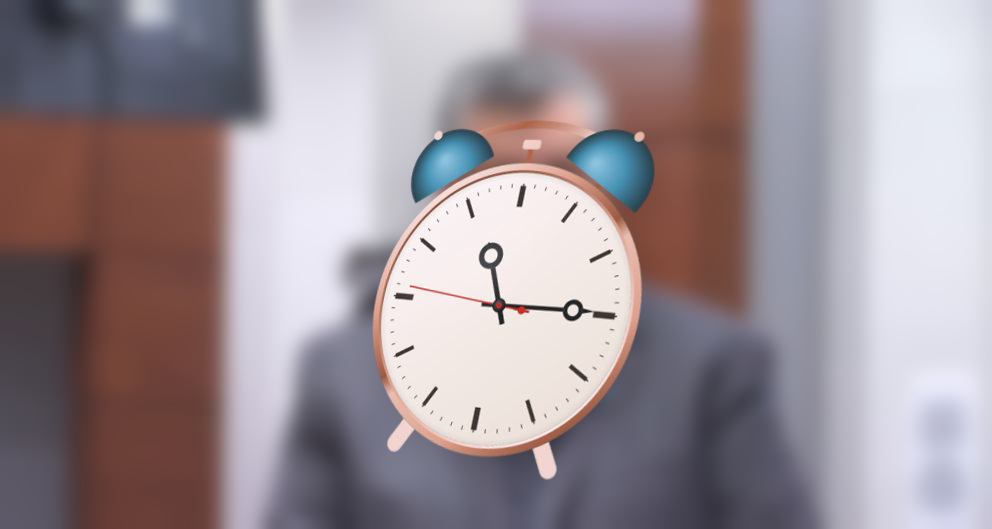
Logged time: **11:14:46**
